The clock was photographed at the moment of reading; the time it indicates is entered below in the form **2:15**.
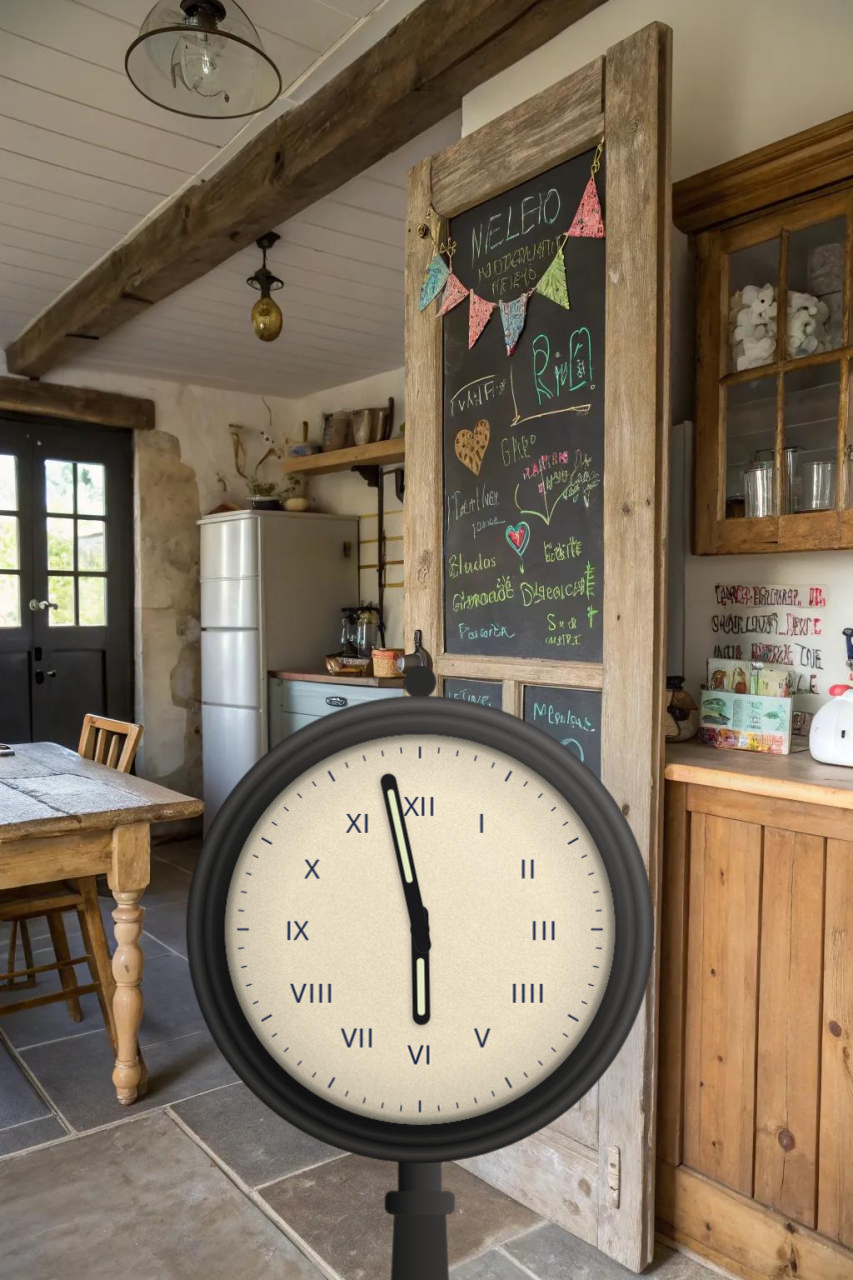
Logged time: **5:58**
